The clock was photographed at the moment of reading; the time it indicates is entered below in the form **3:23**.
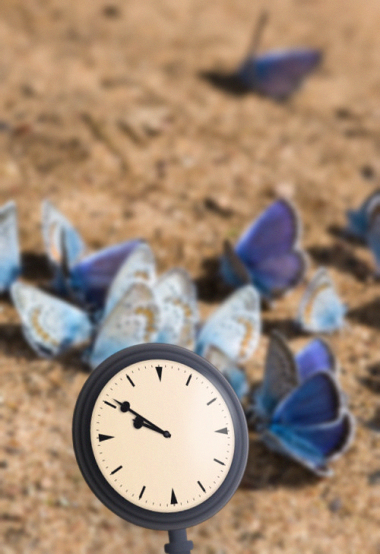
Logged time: **9:51**
